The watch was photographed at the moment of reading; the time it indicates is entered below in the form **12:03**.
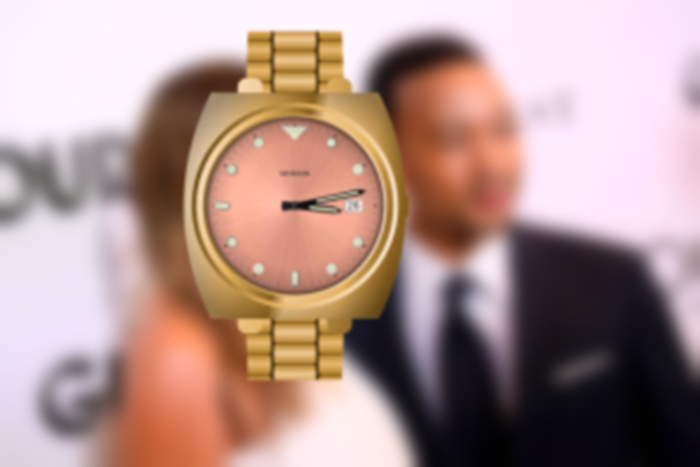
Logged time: **3:13**
